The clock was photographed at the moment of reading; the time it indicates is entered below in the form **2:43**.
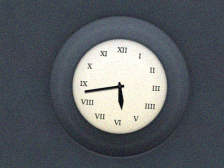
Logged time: **5:43**
